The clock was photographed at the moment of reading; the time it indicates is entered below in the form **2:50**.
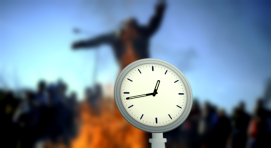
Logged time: **12:43**
